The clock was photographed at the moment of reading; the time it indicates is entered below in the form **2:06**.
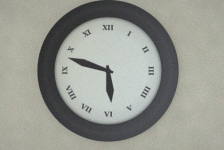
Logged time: **5:48**
